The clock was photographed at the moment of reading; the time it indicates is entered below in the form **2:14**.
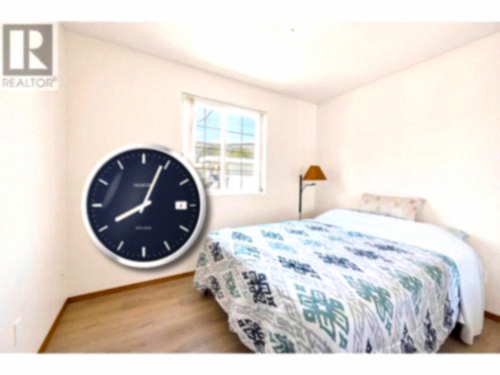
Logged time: **8:04**
